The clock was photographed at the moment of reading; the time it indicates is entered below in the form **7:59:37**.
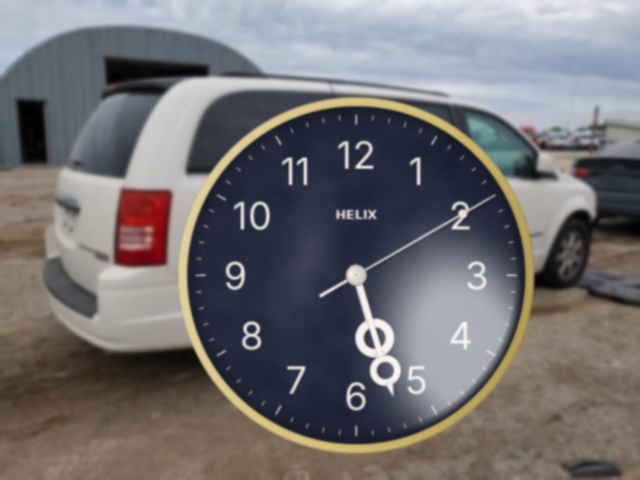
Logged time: **5:27:10**
